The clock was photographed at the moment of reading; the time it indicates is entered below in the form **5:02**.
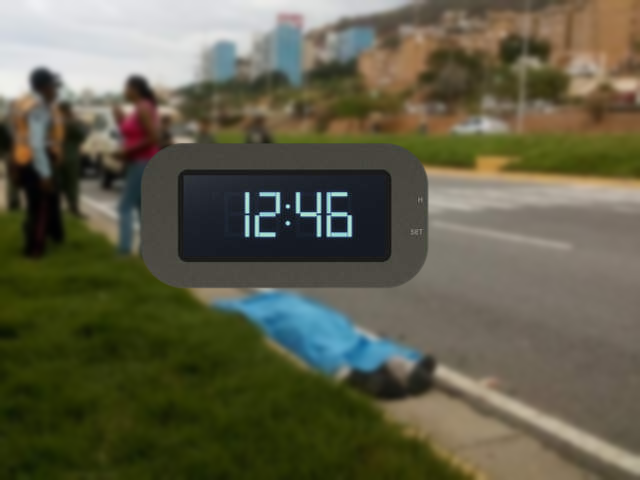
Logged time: **12:46**
